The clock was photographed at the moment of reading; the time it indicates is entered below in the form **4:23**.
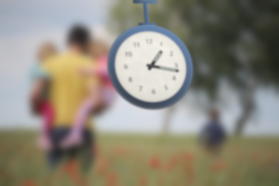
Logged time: **1:17**
